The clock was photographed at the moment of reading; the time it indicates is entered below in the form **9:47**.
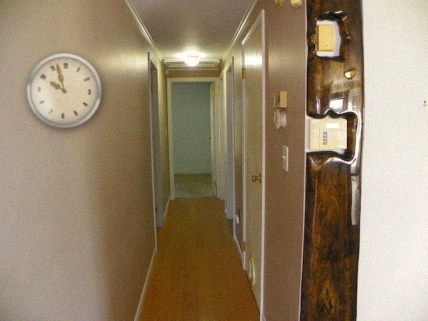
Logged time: **9:57**
